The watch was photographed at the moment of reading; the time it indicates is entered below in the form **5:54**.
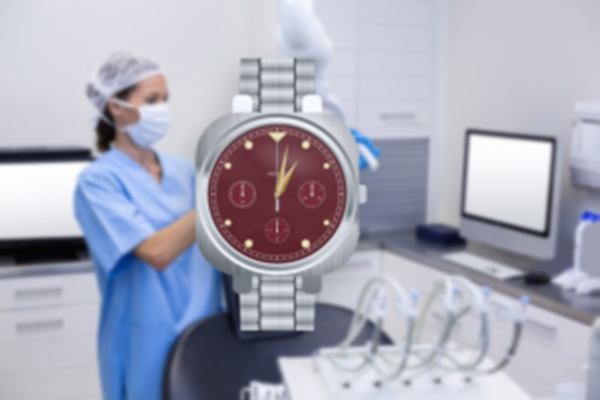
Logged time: **1:02**
